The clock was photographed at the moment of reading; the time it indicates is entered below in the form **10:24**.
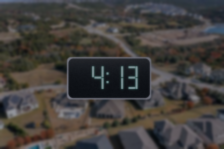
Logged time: **4:13**
